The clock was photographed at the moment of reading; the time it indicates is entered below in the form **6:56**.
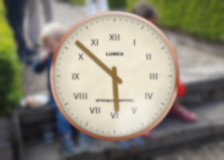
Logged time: **5:52**
